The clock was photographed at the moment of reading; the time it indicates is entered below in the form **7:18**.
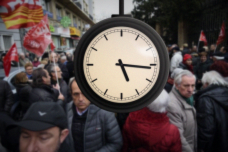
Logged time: **5:16**
